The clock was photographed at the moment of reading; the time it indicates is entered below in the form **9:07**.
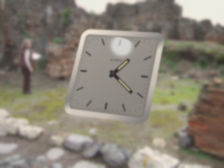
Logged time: **1:21**
